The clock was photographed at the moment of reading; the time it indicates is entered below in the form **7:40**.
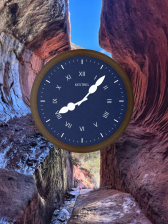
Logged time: **8:07**
